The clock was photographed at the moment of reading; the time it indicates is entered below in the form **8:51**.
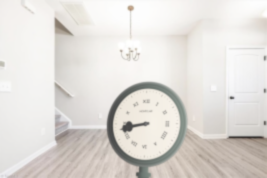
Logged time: **8:43**
